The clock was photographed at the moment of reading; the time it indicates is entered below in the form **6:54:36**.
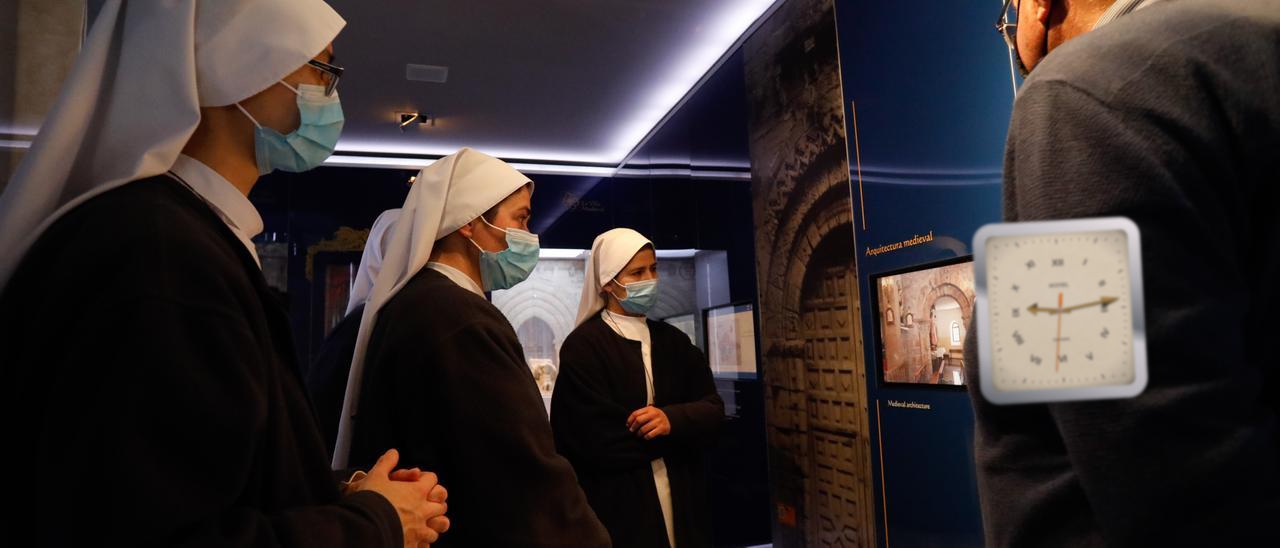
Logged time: **9:13:31**
